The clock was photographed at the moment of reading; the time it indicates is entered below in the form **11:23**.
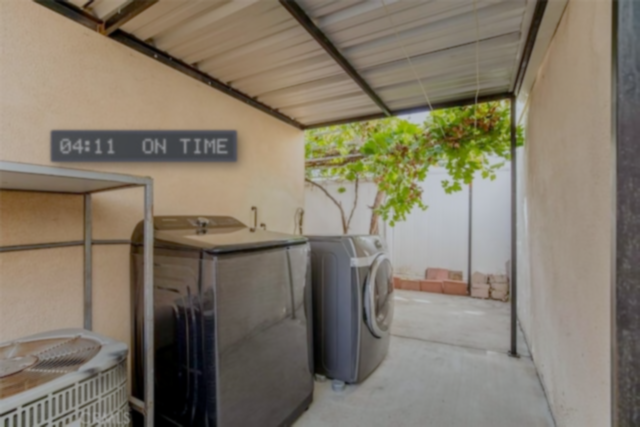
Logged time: **4:11**
